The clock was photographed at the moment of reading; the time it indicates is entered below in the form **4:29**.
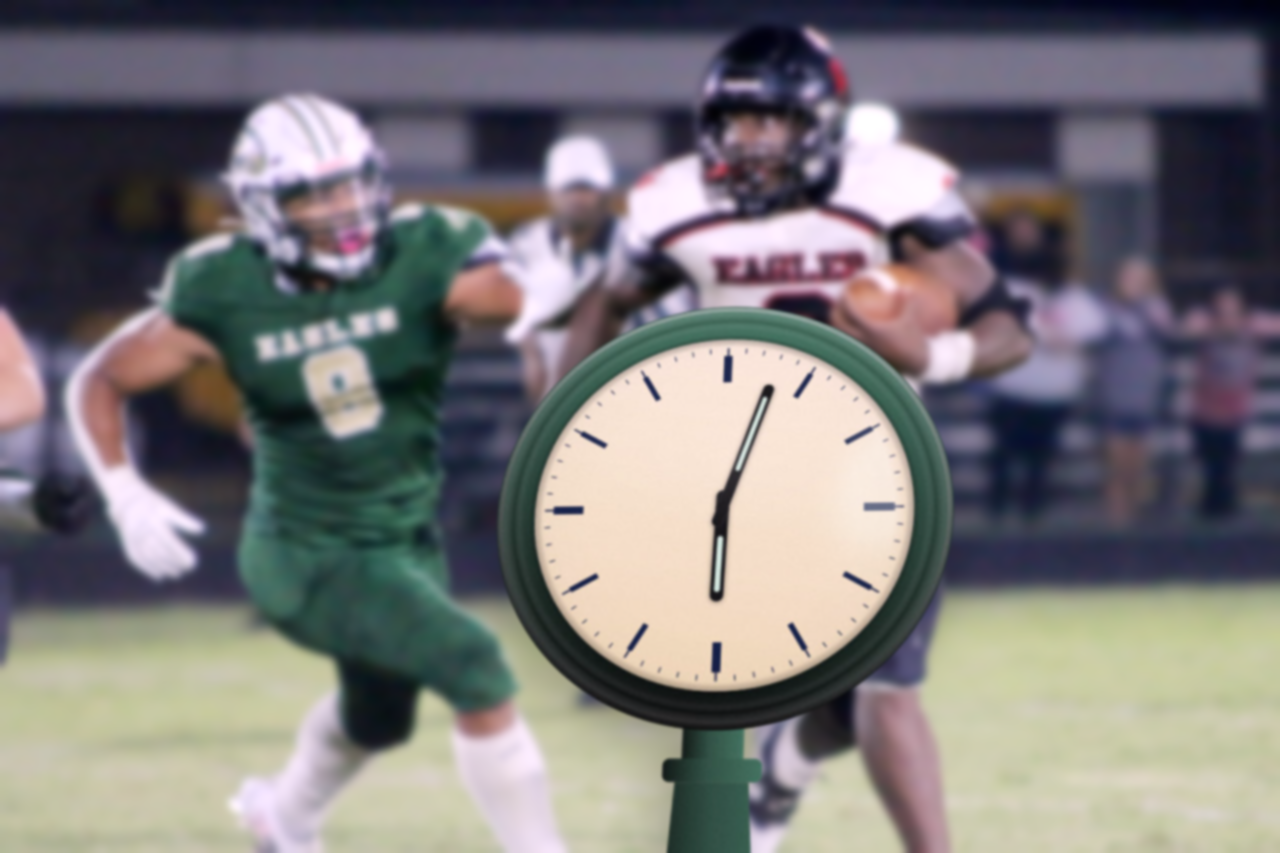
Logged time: **6:03**
